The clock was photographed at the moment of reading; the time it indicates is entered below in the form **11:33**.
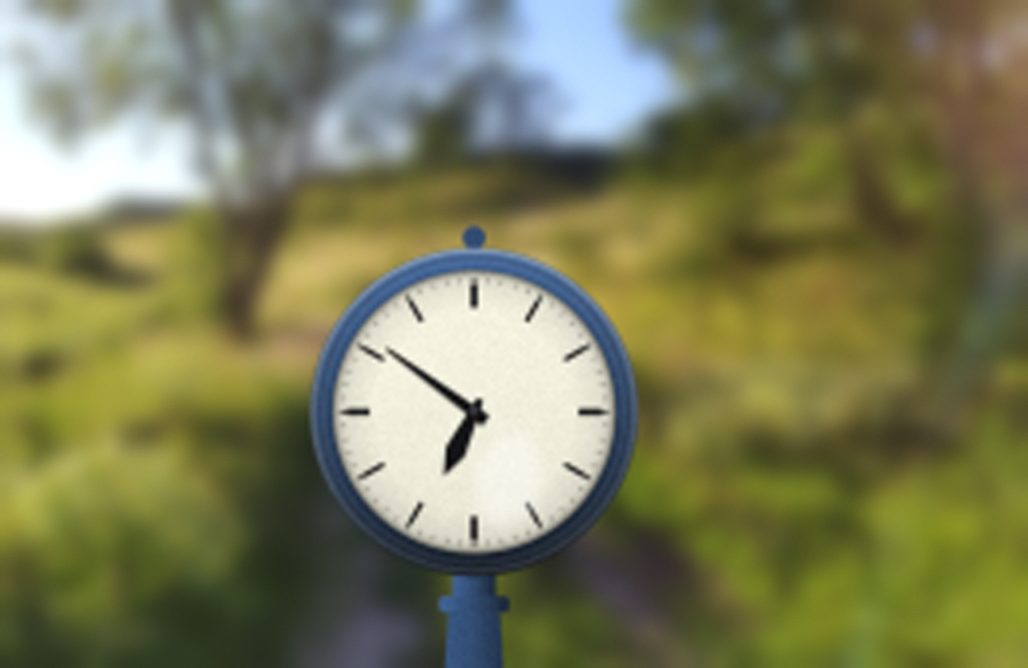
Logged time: **6:51**
